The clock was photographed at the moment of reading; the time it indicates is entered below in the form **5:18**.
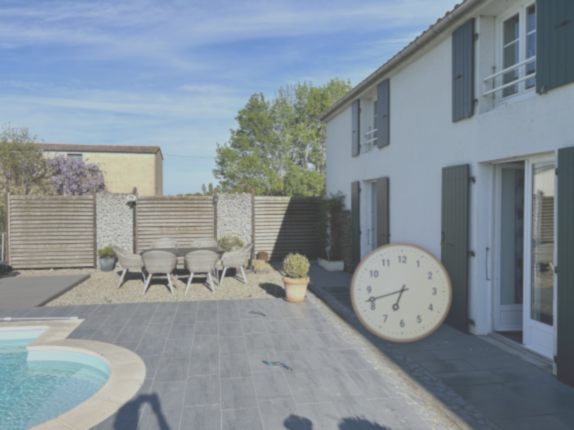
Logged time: **6:42**
